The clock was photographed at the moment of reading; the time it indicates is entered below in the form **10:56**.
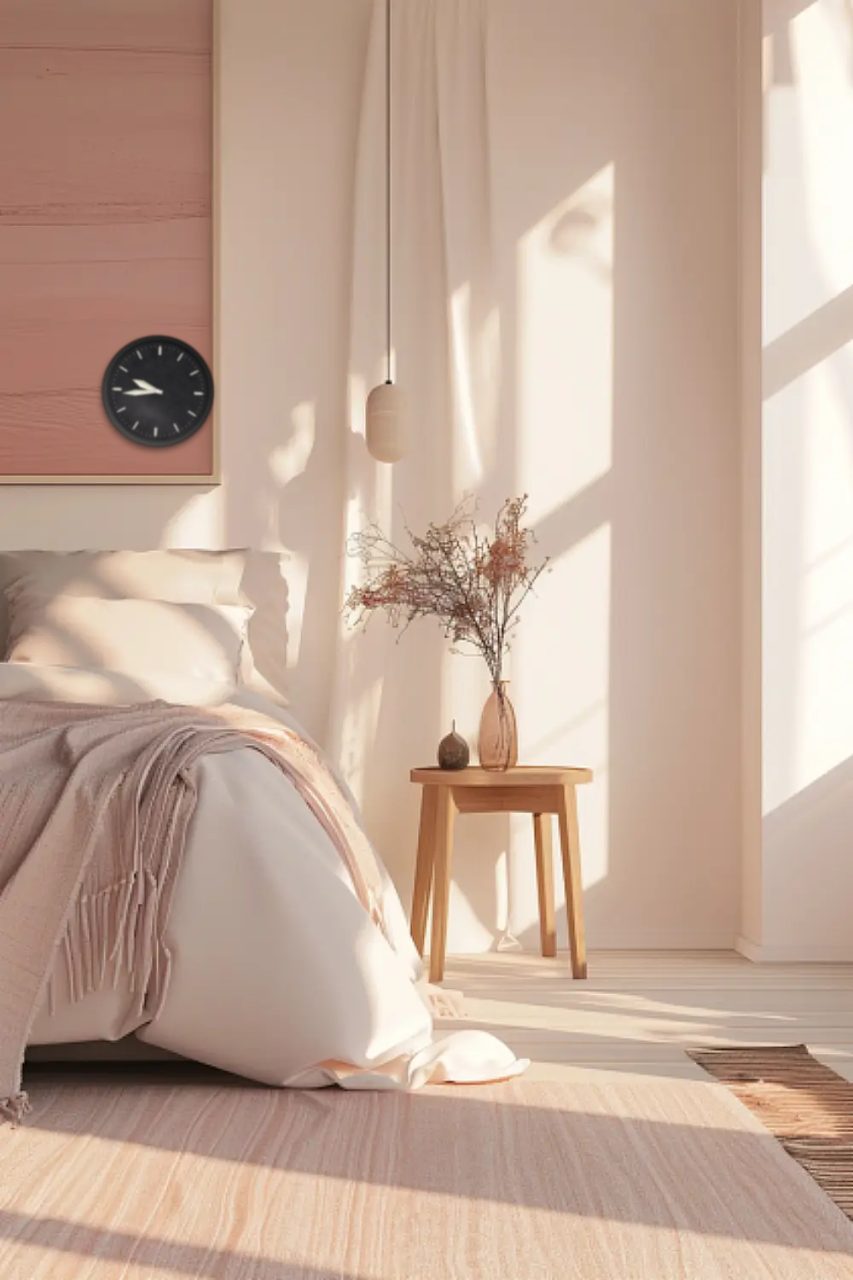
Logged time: **9:44**
